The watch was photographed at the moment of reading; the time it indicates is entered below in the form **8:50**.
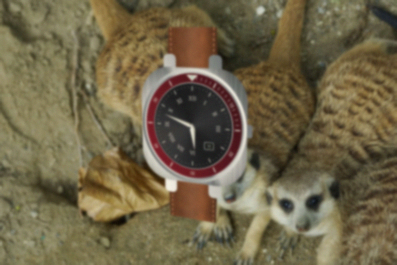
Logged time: **5:48**
